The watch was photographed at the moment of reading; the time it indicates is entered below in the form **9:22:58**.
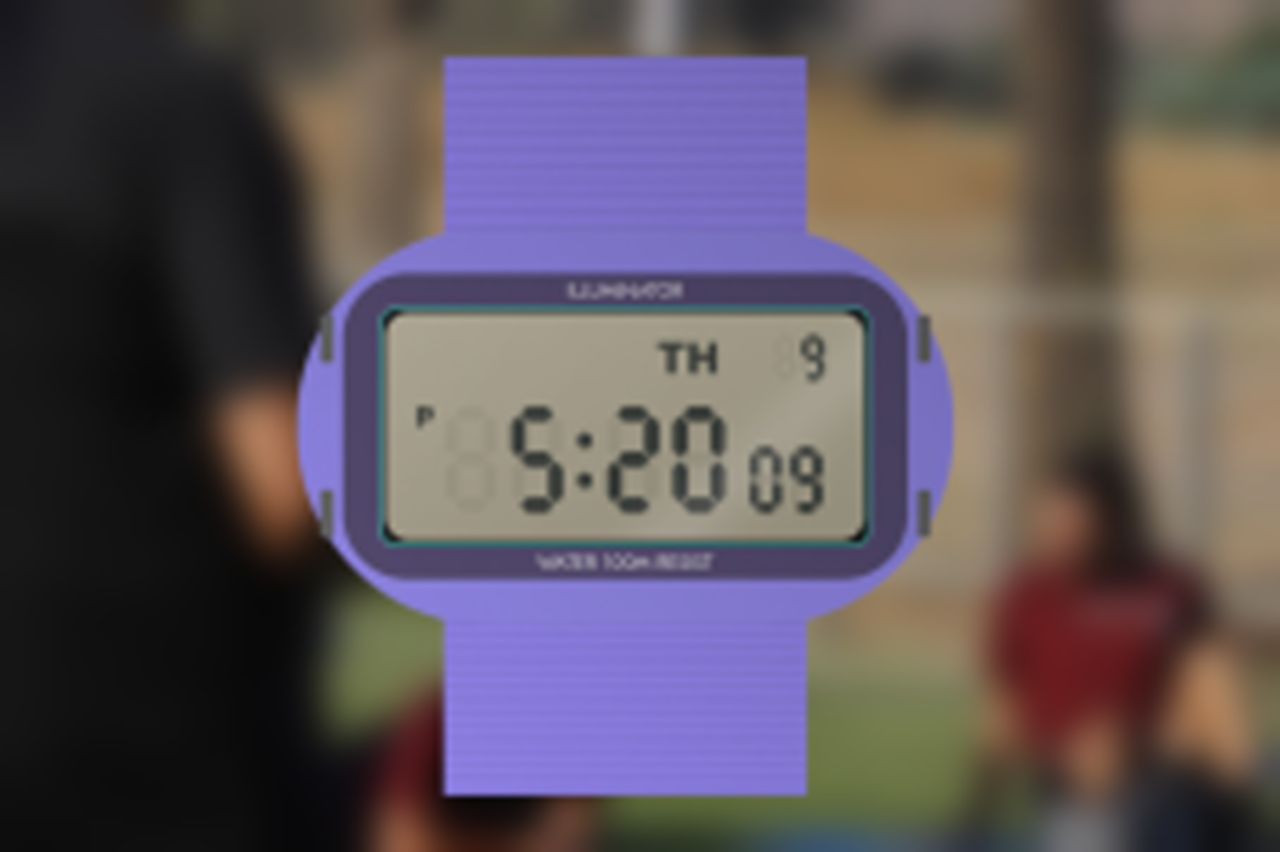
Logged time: **5:20:09**
